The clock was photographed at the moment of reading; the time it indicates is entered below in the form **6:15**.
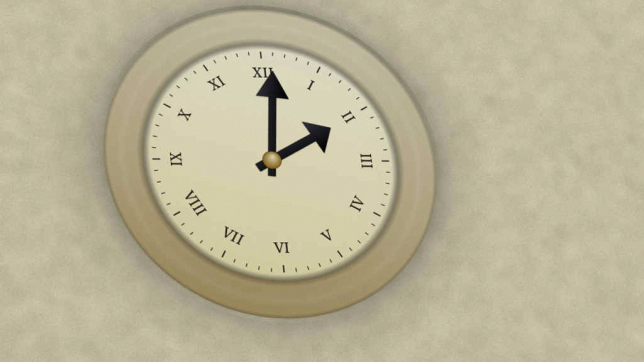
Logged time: **2:01**
